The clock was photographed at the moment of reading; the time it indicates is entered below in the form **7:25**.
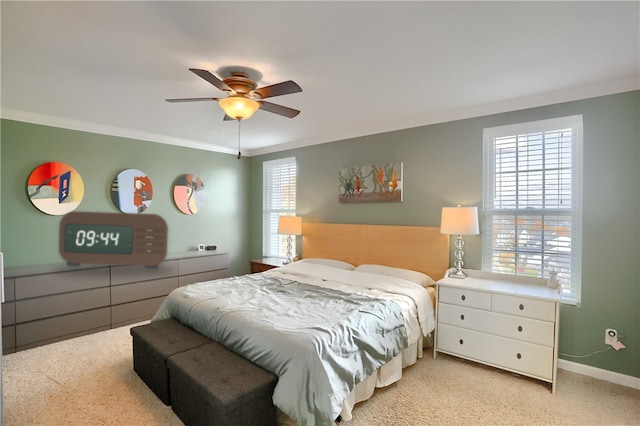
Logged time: **9:44**
